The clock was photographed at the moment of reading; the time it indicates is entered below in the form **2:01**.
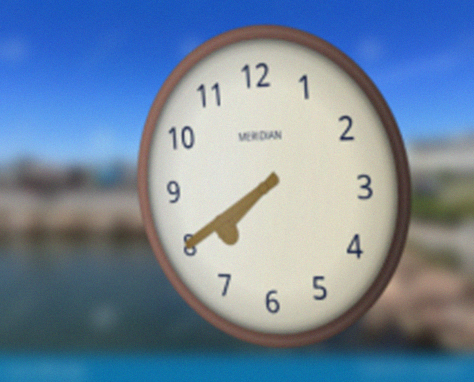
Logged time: **7:40**
